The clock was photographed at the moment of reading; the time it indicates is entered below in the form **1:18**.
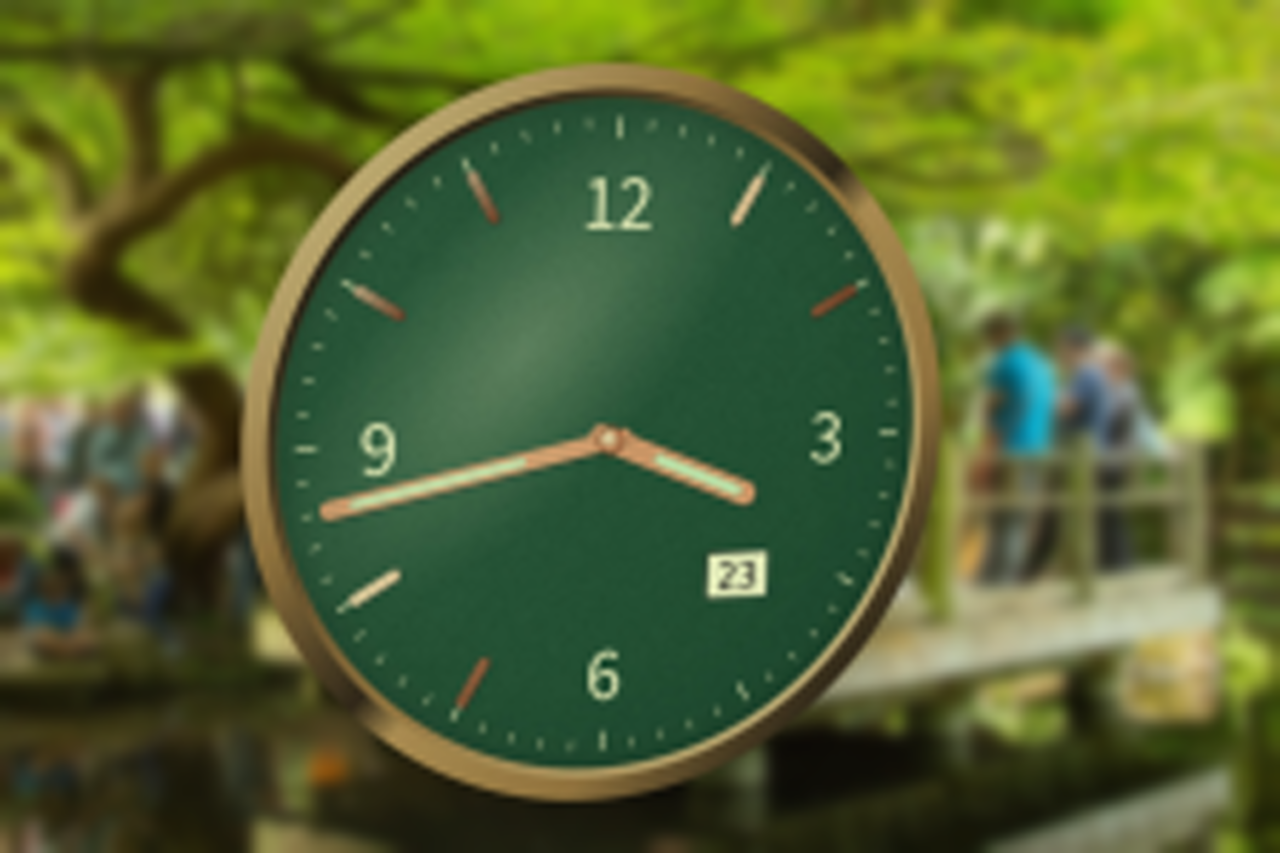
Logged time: **3:43**
